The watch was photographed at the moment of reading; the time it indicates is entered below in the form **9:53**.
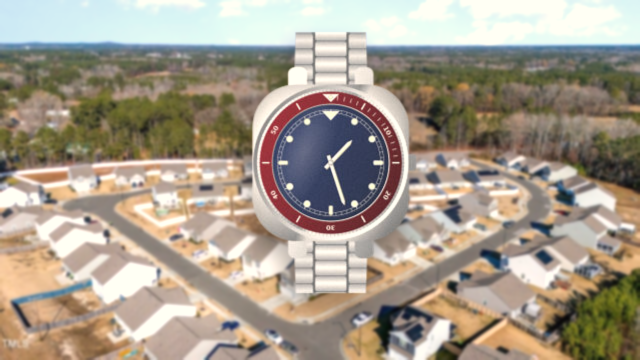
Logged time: **1:27**
